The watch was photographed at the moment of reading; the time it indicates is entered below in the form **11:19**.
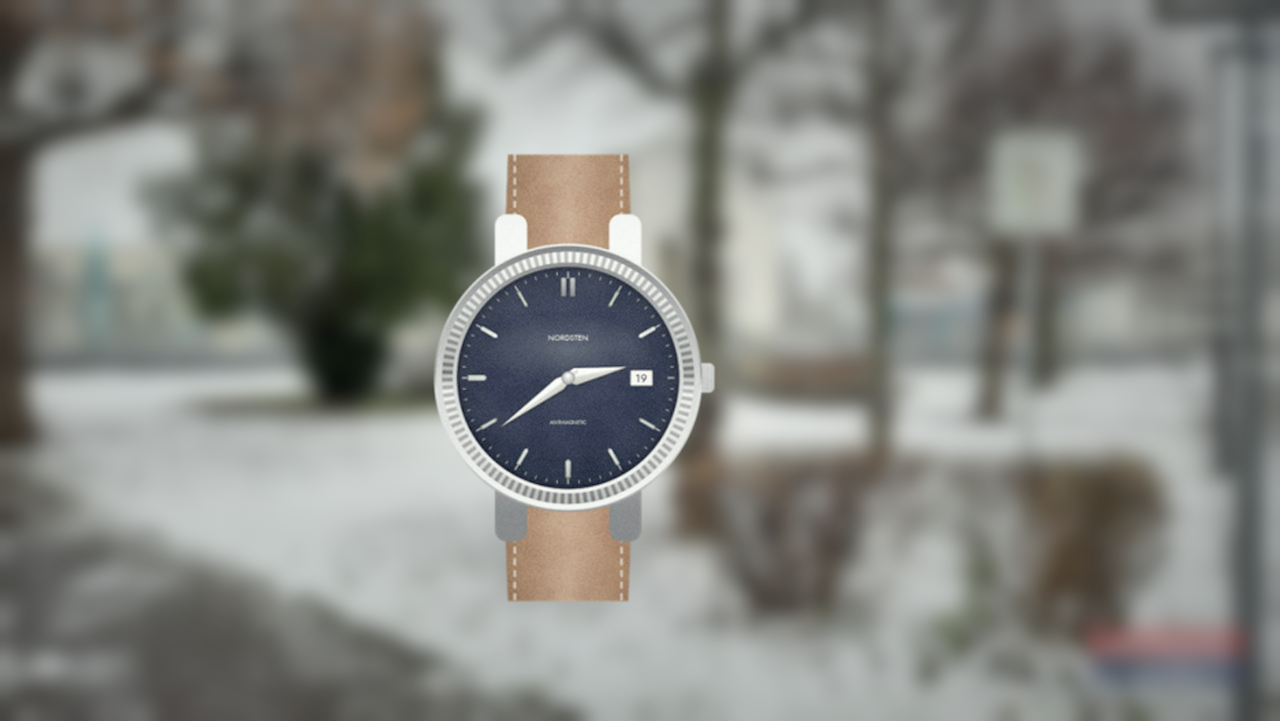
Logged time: **2:39**
